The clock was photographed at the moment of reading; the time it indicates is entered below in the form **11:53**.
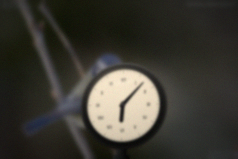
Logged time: **6:07**
